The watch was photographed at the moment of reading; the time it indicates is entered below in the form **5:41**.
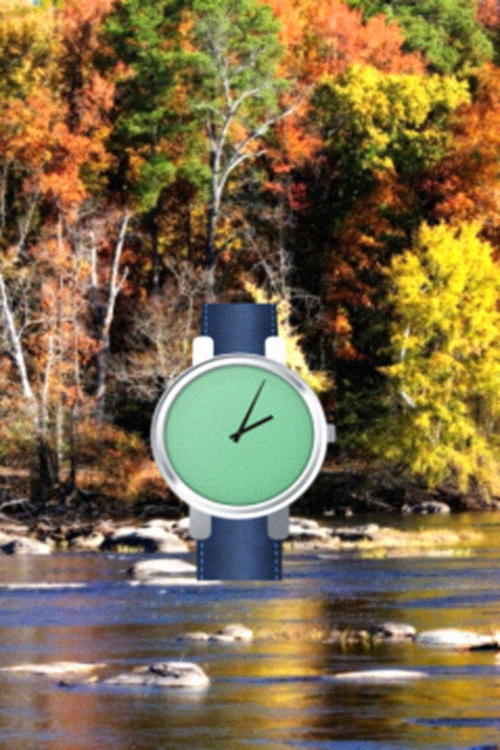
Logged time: **2:04**
